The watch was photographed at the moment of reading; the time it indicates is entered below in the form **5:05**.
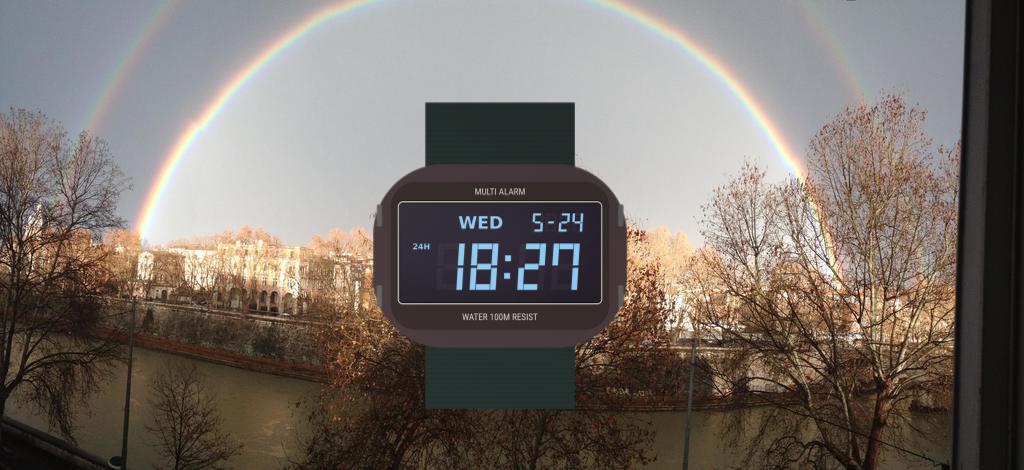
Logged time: **18:27**
